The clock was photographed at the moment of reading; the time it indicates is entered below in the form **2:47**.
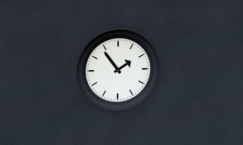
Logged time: **1:54**
